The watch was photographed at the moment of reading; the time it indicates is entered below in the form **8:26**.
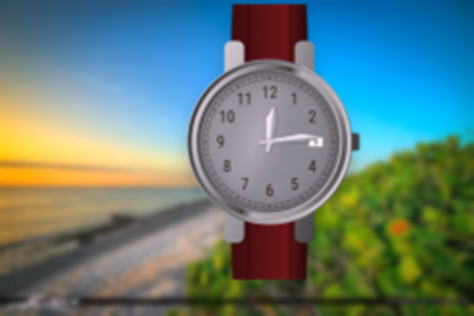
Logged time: **12:14**
